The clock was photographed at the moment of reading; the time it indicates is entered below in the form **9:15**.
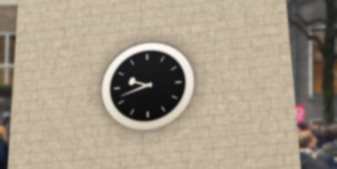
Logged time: **9:42**
